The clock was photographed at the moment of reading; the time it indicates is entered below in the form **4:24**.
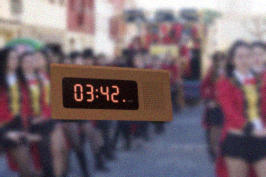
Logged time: **3:42**
